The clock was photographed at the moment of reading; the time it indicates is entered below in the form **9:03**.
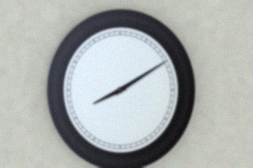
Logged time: **8:10**
